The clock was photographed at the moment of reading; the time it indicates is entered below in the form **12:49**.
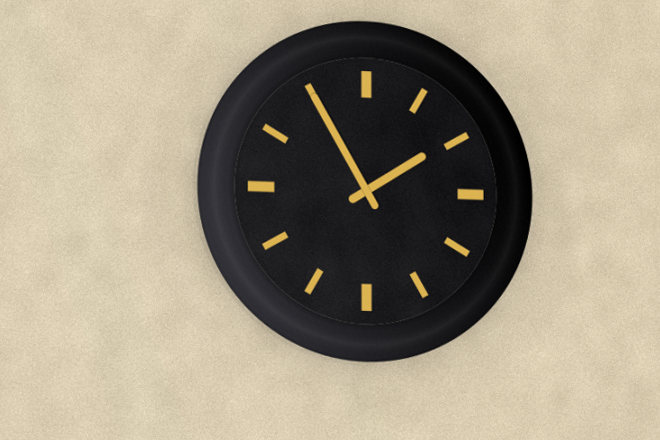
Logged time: **1:55**
